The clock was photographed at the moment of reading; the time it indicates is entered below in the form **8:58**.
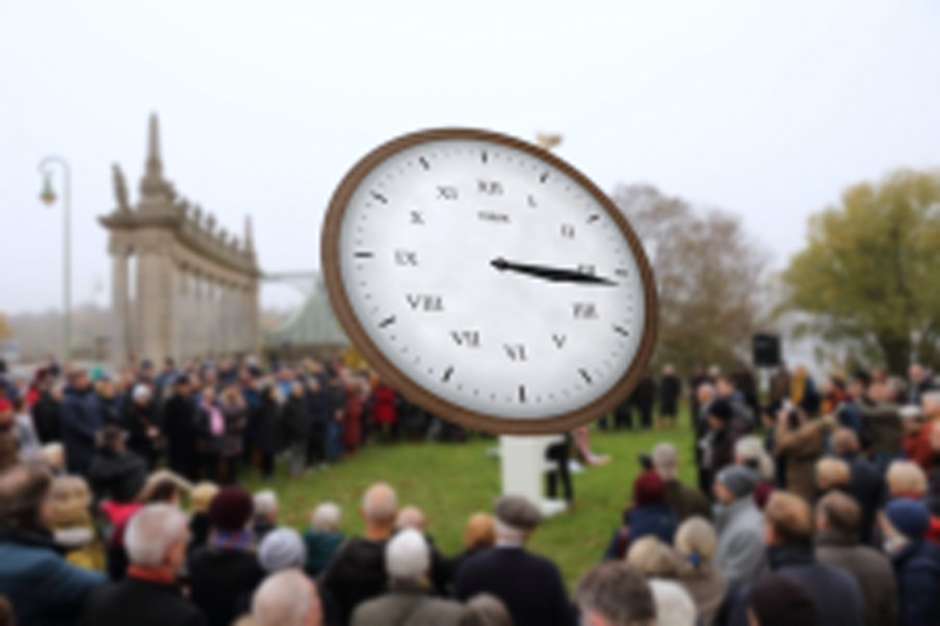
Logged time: **3:16**
